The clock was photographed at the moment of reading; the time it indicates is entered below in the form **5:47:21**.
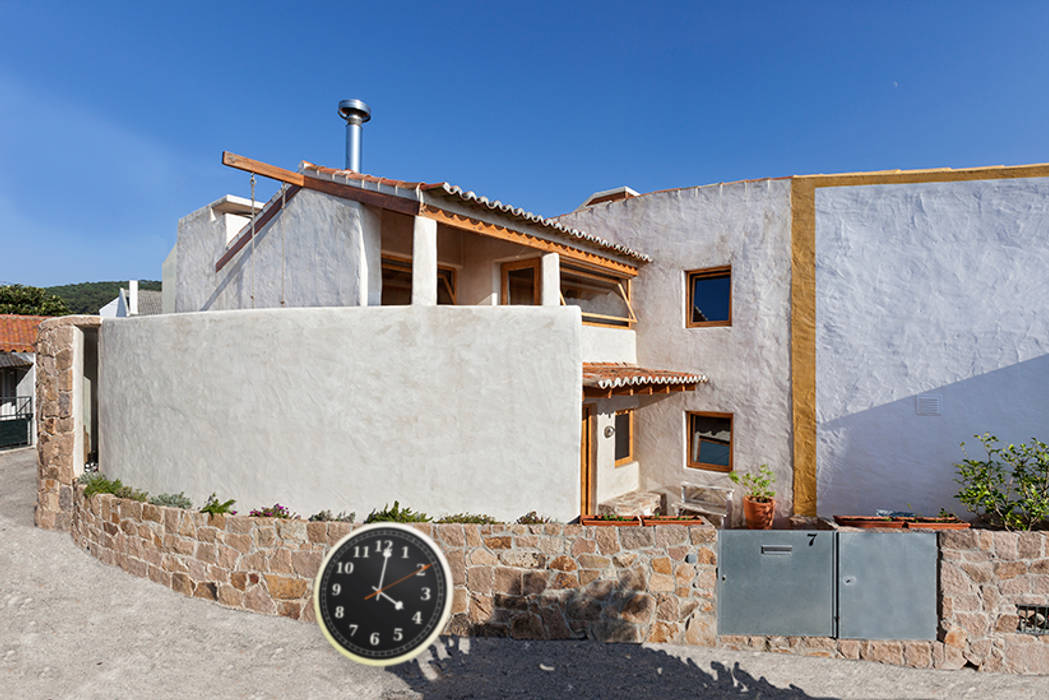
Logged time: **4:01:10**
